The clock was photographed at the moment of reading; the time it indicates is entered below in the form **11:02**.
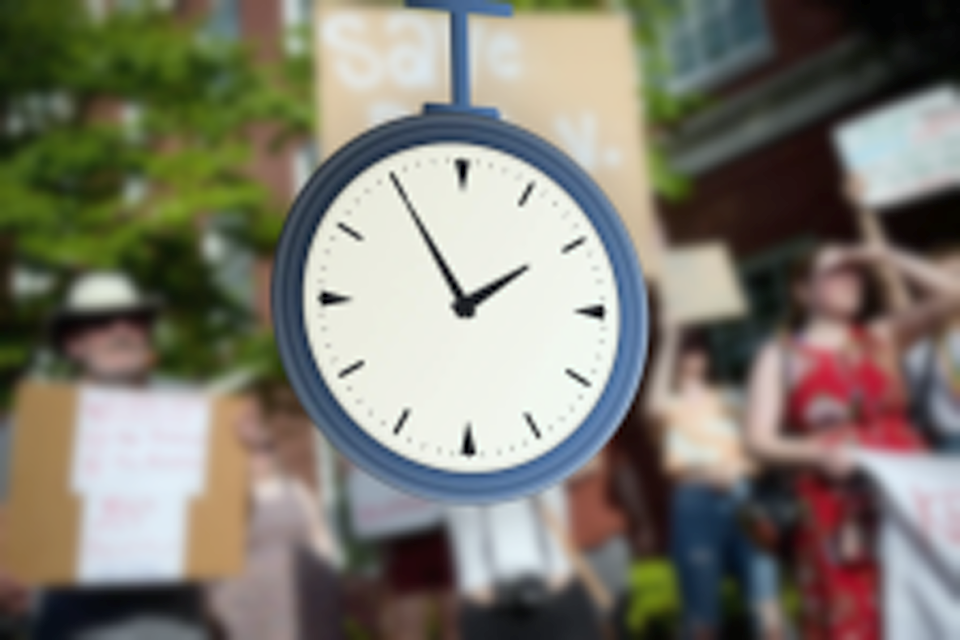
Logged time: **1:55**
